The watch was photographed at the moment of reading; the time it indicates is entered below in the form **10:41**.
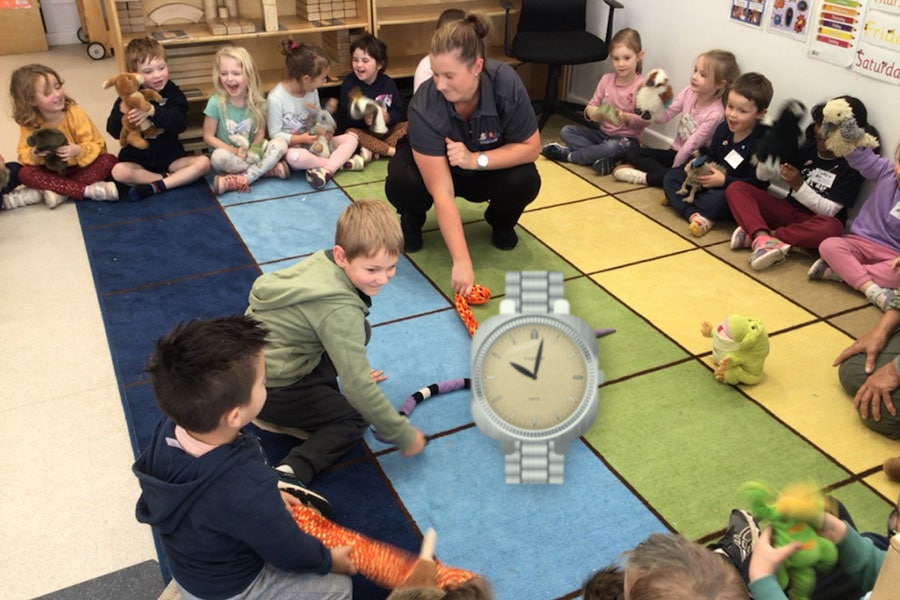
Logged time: **10:02**
